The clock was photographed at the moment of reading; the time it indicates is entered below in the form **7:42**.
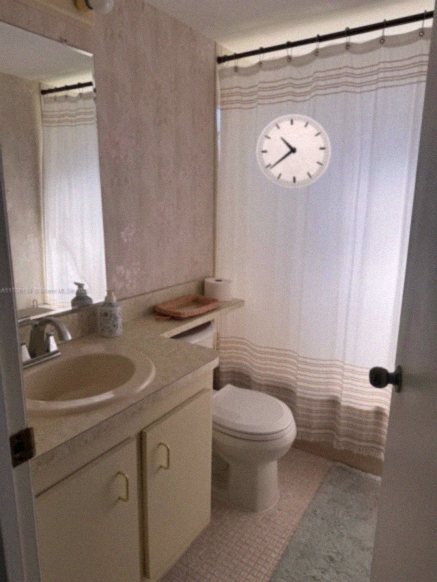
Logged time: **10:39**
